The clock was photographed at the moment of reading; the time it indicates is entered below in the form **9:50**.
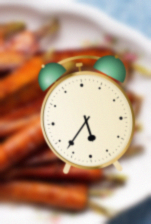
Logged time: **5:37**
